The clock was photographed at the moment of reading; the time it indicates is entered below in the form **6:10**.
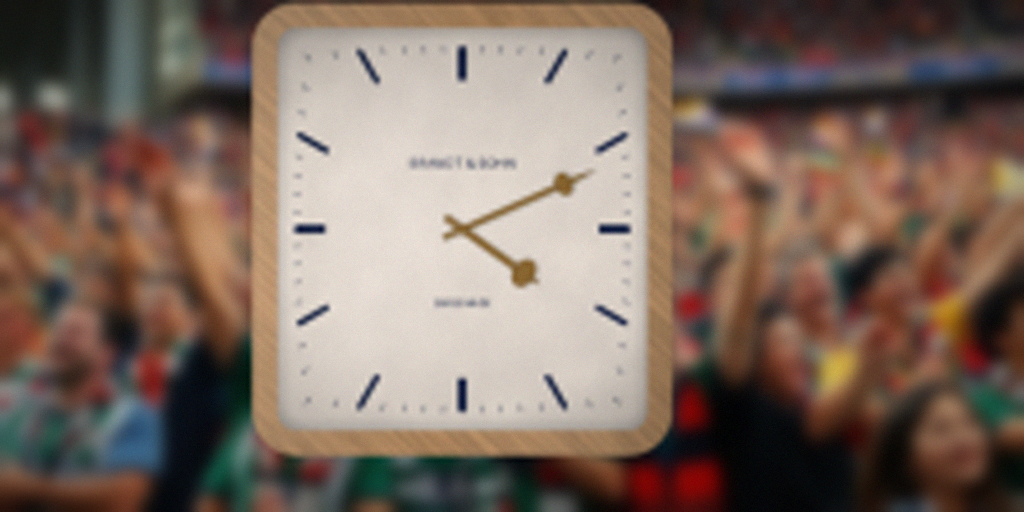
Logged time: **4:11**
